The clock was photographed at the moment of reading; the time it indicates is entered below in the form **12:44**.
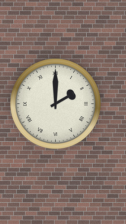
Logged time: **2:00**
